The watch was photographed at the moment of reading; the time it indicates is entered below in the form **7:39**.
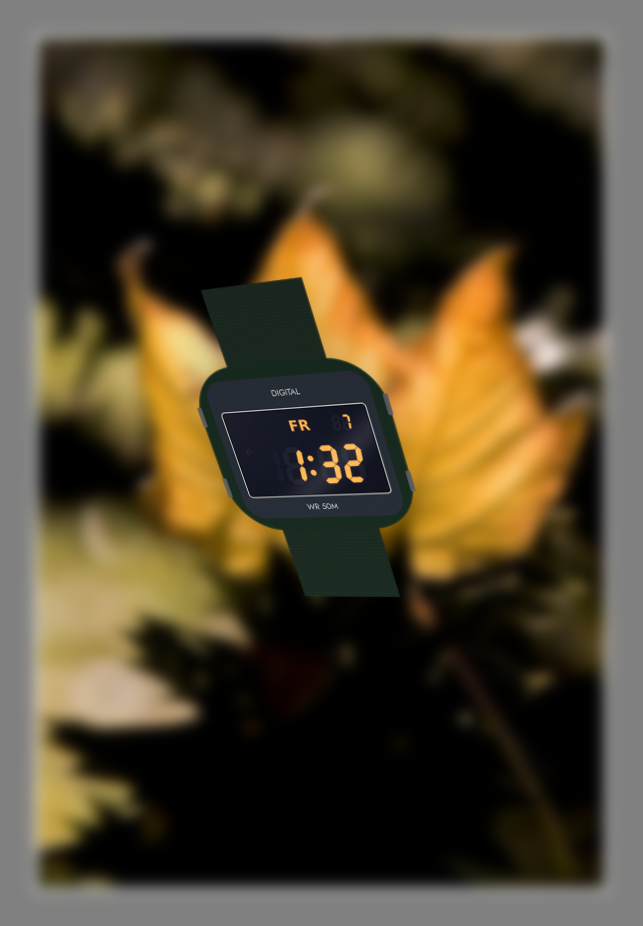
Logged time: **1:32**
